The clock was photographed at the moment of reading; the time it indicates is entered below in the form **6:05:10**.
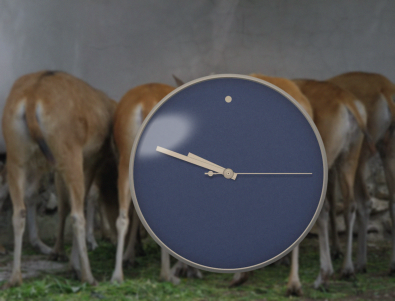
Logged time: **9:48:15**
